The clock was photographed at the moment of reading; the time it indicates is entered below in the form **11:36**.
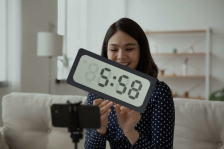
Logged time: **5:58**
